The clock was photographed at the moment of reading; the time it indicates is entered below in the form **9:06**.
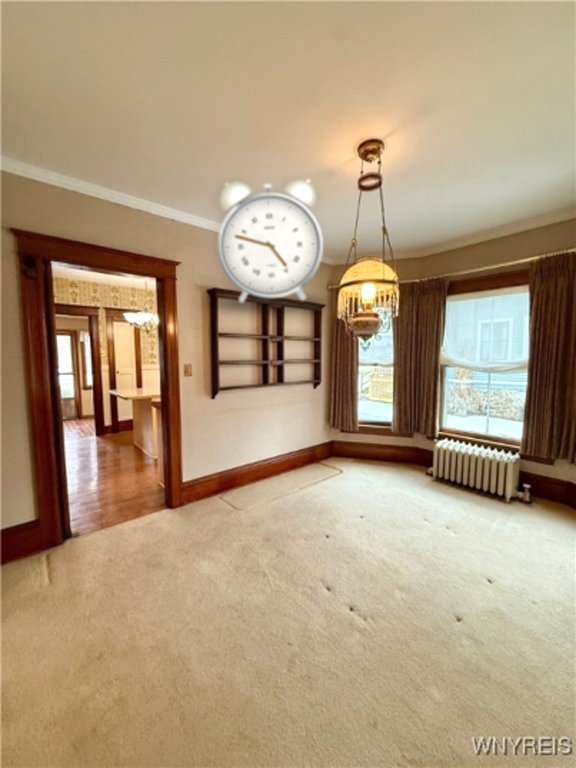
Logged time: **4:48**
